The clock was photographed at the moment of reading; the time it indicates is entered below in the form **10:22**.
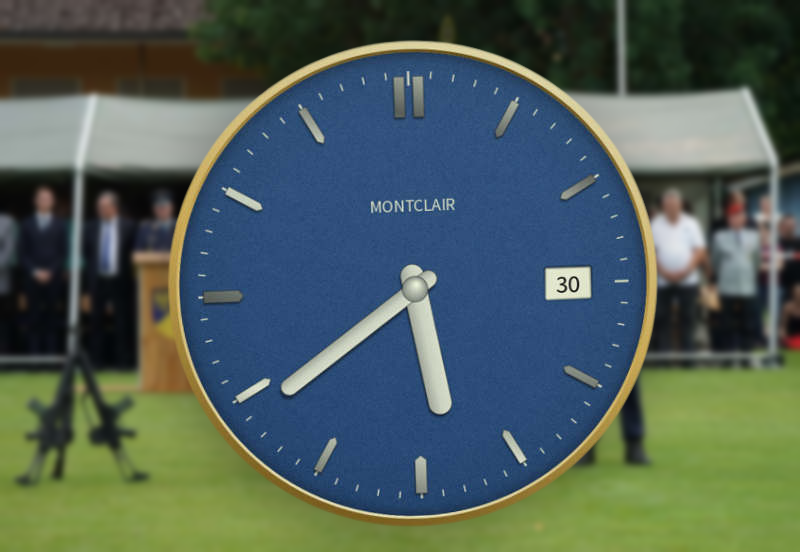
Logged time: **5:39**
